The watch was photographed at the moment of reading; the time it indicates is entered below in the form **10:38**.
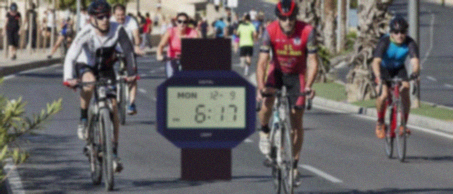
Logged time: **6:17**
